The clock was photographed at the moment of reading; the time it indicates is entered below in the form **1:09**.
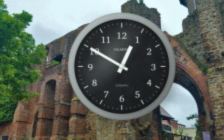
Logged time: **12:50**
